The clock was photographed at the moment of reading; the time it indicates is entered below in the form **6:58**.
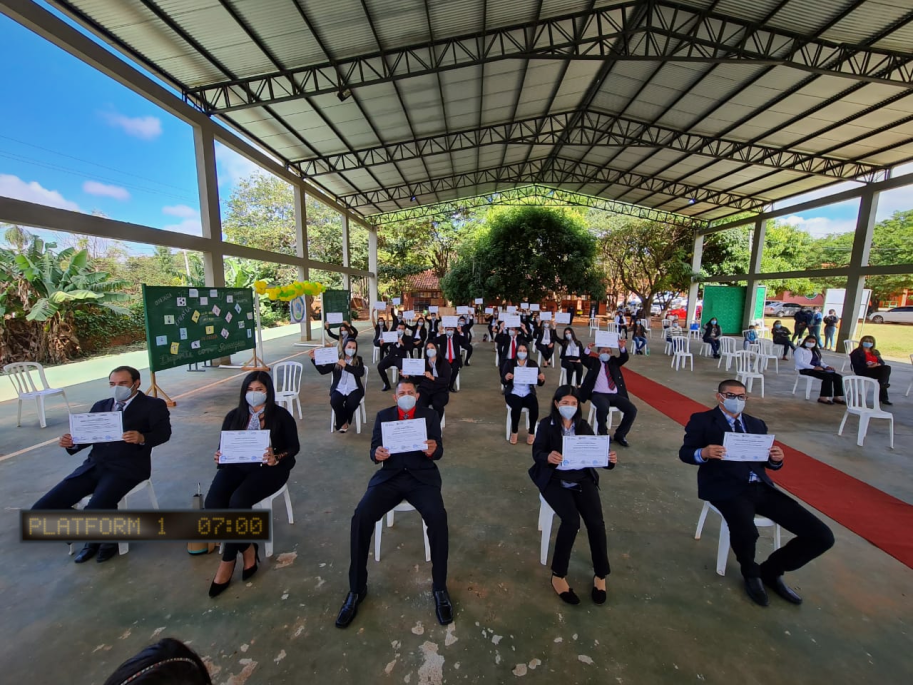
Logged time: **7:00**
